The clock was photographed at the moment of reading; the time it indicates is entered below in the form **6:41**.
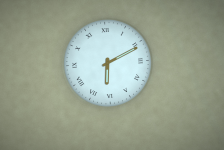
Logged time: **6:11**
